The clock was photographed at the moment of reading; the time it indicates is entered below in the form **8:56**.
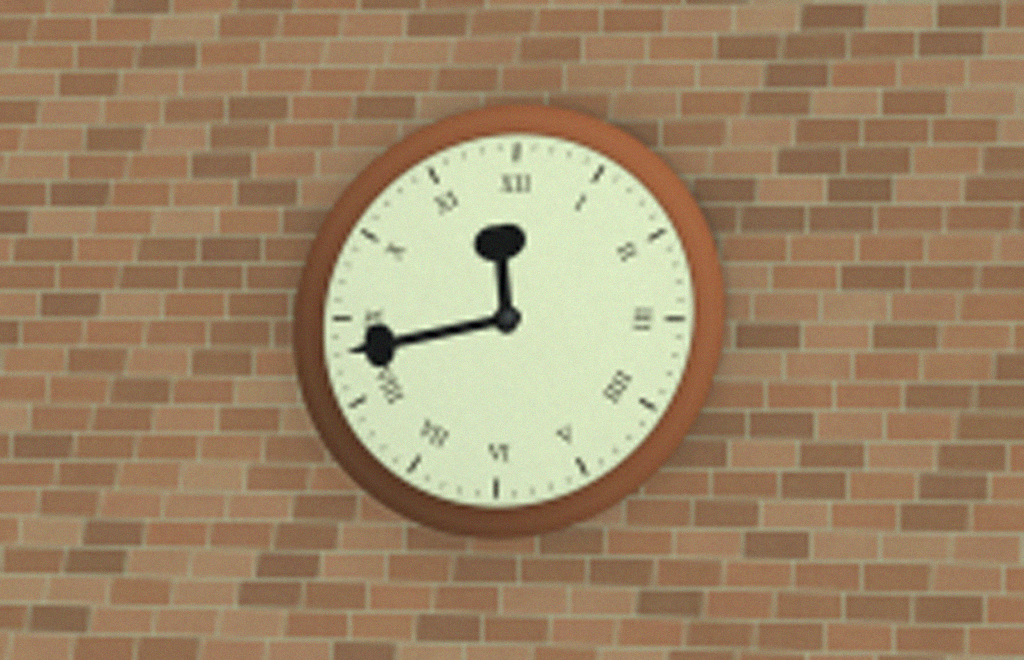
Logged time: **11:43**
